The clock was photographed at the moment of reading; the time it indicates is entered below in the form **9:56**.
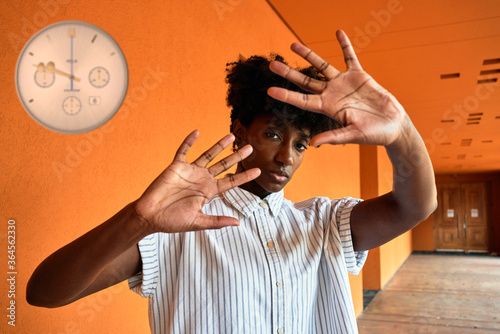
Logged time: **9:48**
